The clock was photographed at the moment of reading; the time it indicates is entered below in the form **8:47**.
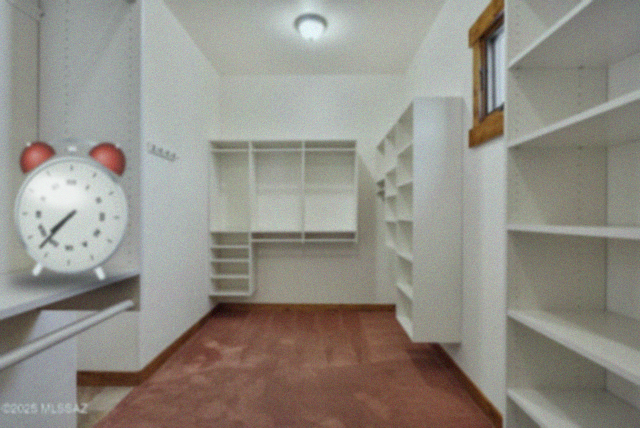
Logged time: **7:37**
